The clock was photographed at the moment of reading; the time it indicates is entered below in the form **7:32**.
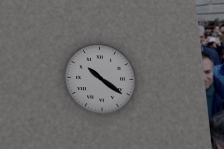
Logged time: **10:21**
